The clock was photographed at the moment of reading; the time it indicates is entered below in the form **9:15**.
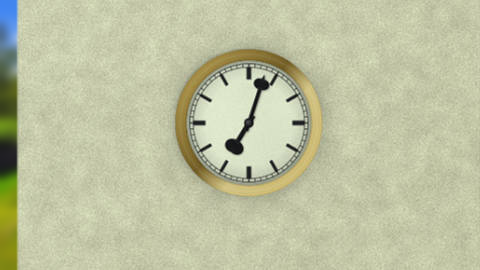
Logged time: **7:03**
